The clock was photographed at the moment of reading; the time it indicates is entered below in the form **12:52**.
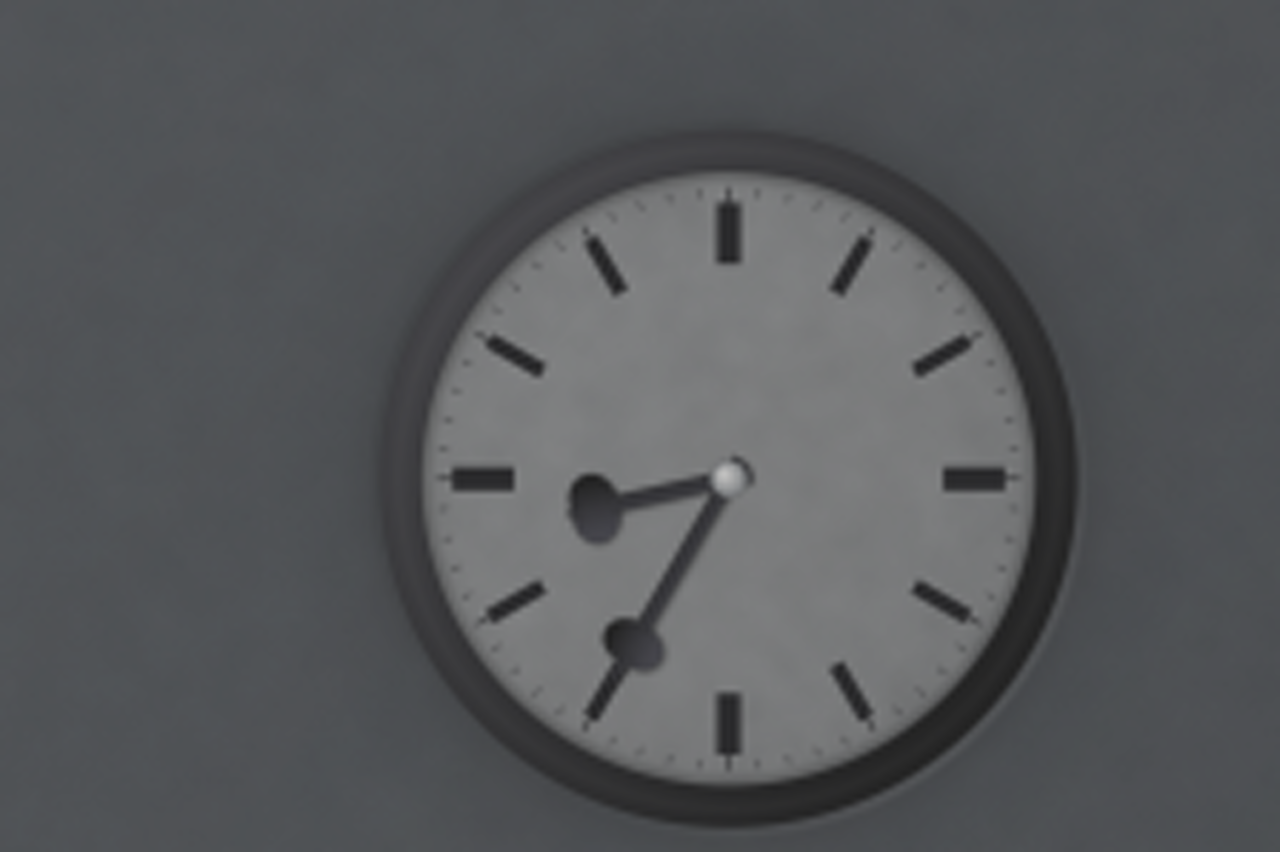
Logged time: **8:35**
